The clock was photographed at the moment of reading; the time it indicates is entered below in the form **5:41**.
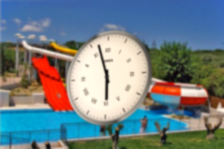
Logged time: **5:57**
